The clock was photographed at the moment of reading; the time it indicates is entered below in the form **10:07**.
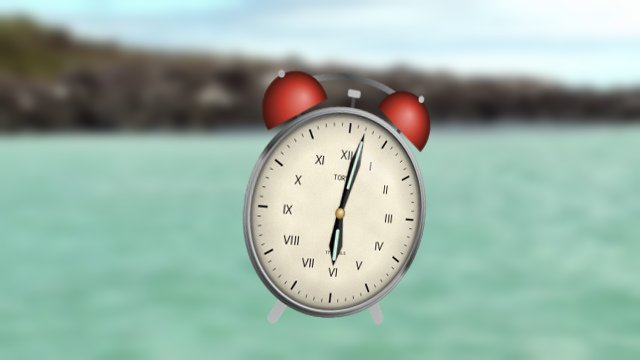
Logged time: **6:02**
